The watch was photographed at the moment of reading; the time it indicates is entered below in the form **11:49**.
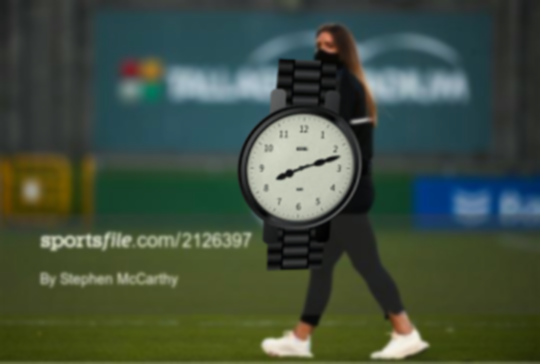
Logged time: **8:12**
